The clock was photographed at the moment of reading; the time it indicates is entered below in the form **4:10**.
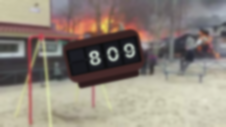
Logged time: **8:09**
